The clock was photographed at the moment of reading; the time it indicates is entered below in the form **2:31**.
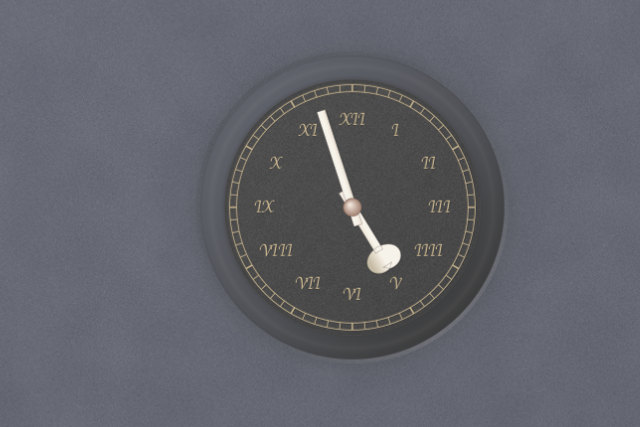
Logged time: **4:57**
